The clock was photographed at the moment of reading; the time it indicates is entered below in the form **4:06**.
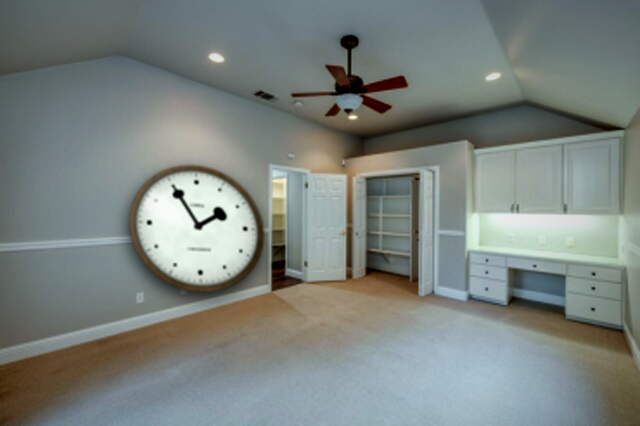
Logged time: **1:55**
